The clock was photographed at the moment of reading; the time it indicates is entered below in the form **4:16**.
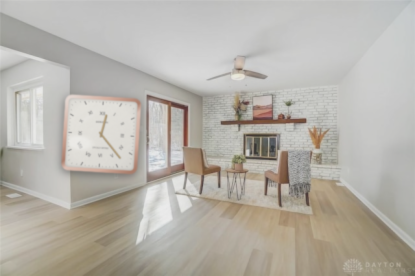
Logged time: **12:23**
